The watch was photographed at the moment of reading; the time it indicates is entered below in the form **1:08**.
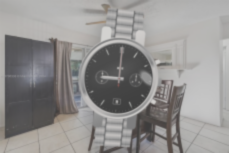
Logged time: **9:00**
